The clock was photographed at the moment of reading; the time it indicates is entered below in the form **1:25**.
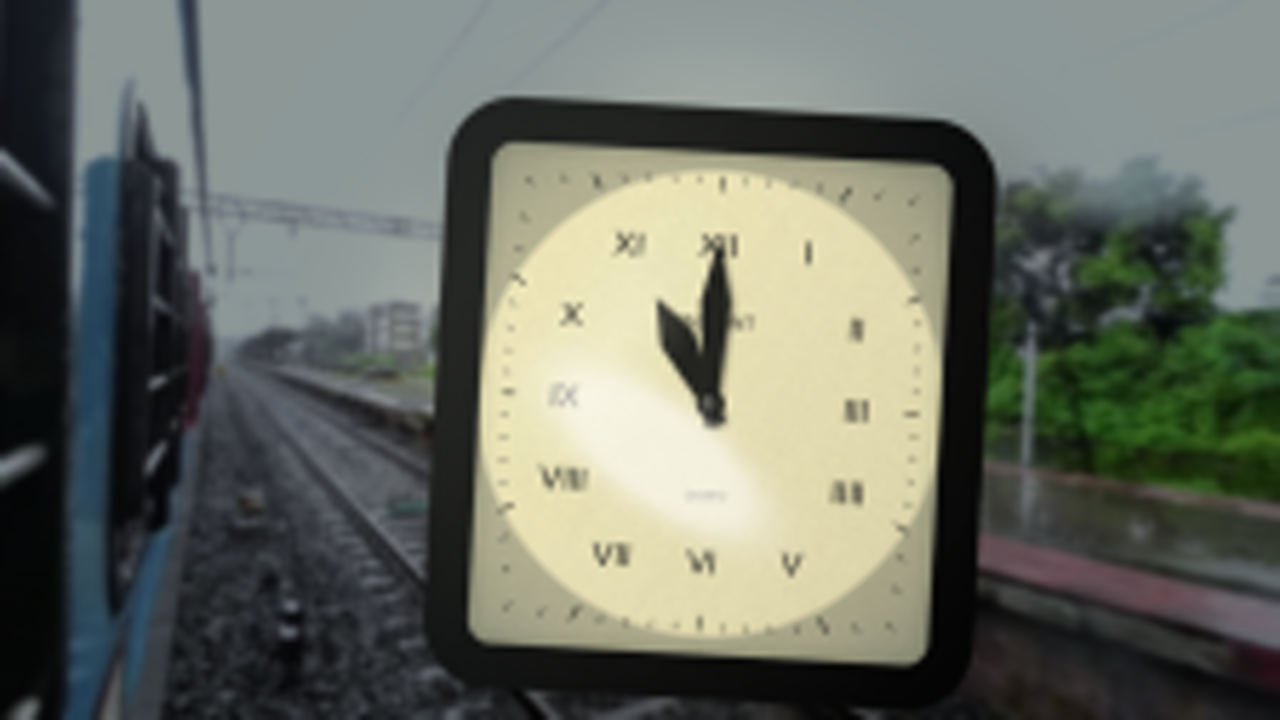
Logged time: **11:00**
